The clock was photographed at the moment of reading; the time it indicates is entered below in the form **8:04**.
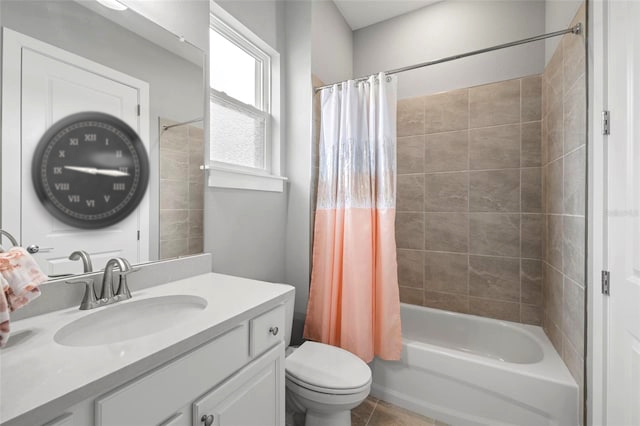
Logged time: **9:16**
